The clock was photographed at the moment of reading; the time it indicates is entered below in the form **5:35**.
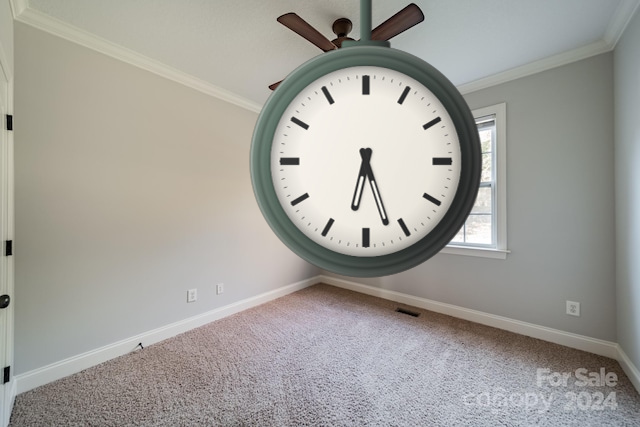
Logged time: **6:27**
